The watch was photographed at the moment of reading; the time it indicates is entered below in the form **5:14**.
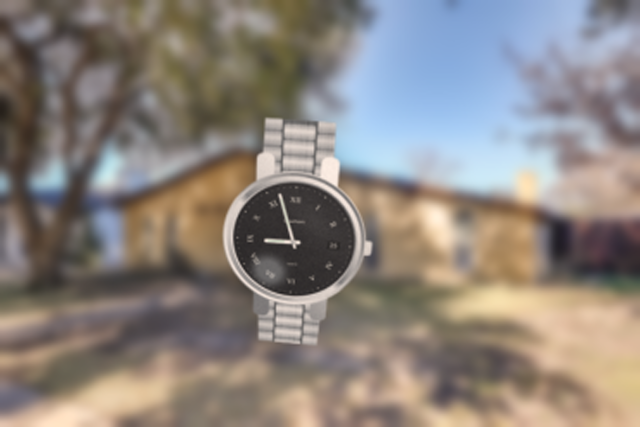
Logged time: **8:57**
